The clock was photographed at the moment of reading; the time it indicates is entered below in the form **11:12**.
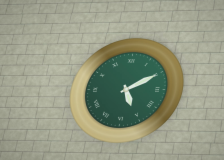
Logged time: **5:10**
